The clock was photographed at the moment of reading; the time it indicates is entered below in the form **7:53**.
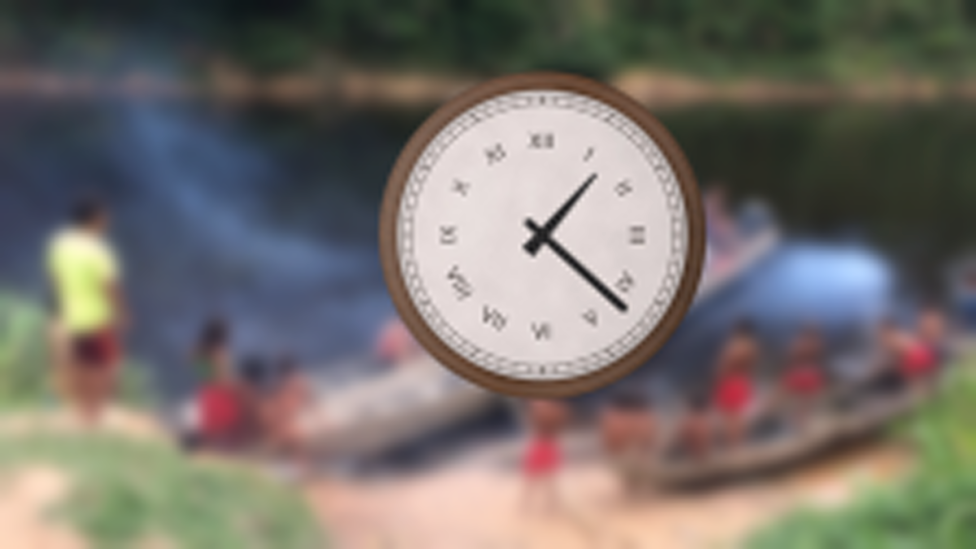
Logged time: **1:22**
